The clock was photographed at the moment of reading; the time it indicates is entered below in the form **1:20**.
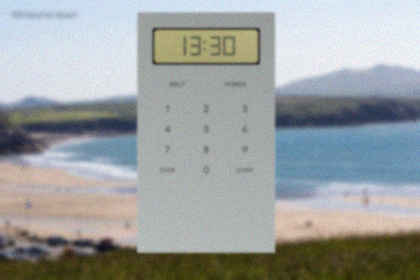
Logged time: **13:30**
